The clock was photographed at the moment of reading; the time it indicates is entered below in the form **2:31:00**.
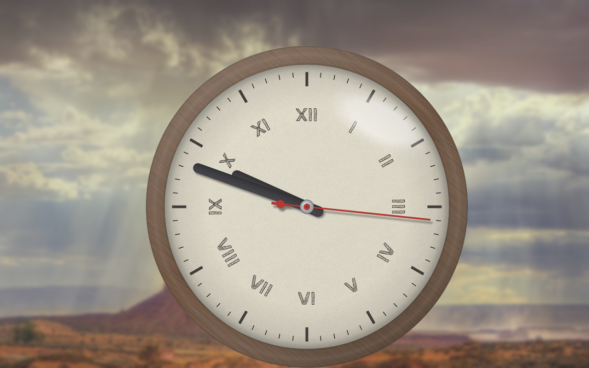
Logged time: **9:48:16**
